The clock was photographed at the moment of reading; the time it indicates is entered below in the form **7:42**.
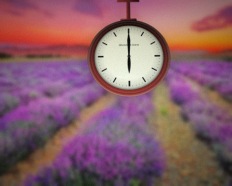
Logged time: **6:00**
